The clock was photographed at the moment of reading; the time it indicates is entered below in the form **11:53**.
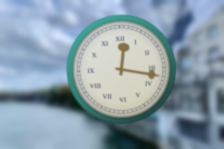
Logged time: **12:17**
